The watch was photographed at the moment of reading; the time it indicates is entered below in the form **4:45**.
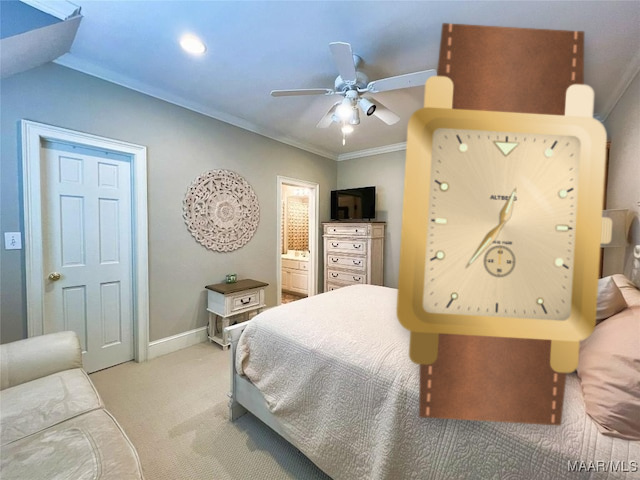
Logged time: **12:36**
